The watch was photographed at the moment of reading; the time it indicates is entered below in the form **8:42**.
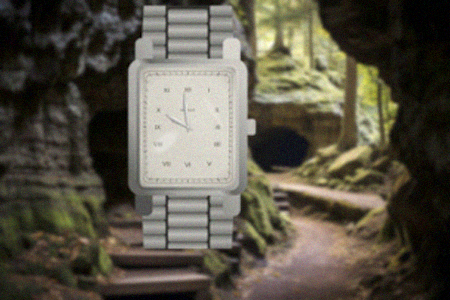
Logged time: **9:59**
